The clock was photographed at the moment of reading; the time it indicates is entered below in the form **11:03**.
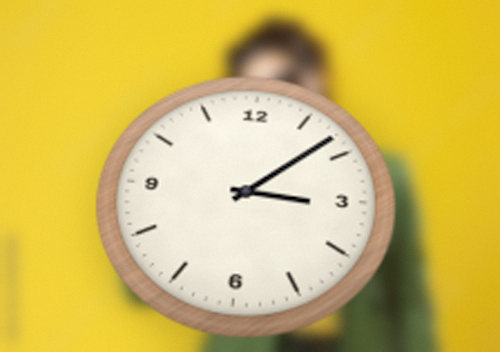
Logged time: **3:08**
